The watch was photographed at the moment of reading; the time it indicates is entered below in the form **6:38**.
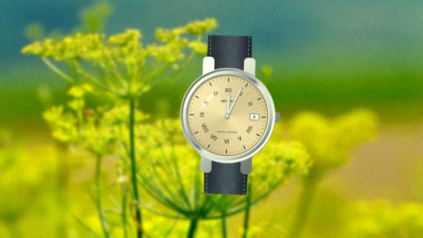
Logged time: **12:04**
